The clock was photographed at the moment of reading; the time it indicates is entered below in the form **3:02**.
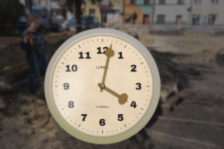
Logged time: **4:02**
